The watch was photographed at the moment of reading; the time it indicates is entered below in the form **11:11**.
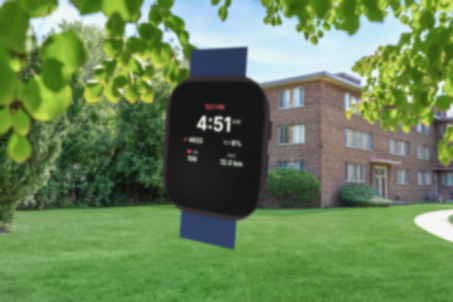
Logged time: **4:51**
